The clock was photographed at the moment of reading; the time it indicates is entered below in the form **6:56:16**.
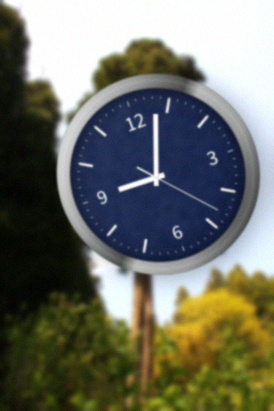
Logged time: **9:03:23**
